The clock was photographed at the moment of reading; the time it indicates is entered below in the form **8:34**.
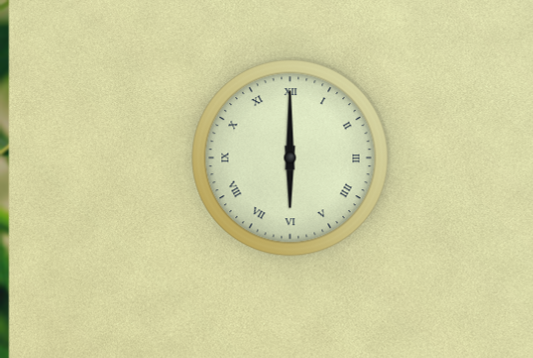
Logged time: **6:00**
